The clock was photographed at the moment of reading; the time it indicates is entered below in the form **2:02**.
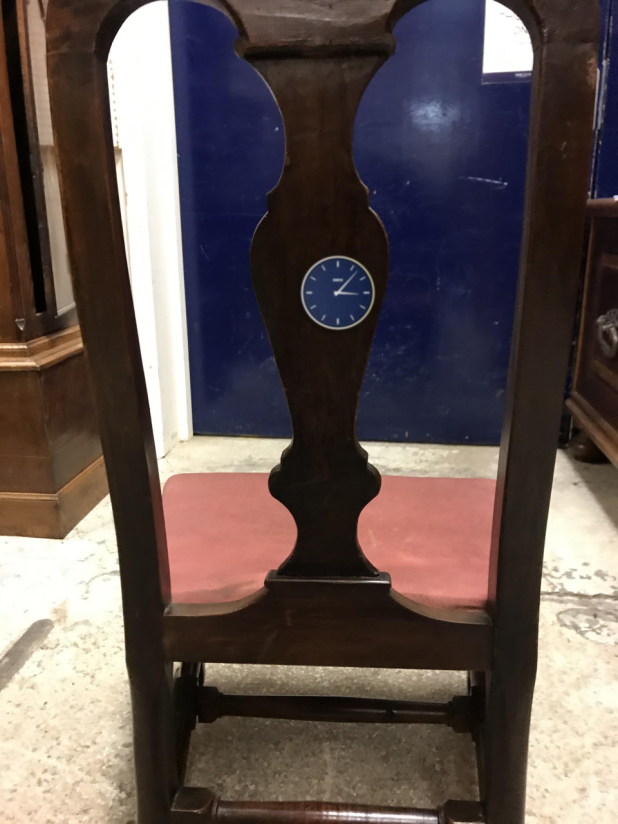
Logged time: **3:07**
